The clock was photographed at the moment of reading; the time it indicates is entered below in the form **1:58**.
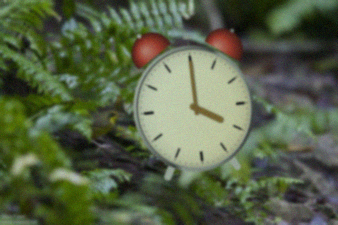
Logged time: **4:00**
